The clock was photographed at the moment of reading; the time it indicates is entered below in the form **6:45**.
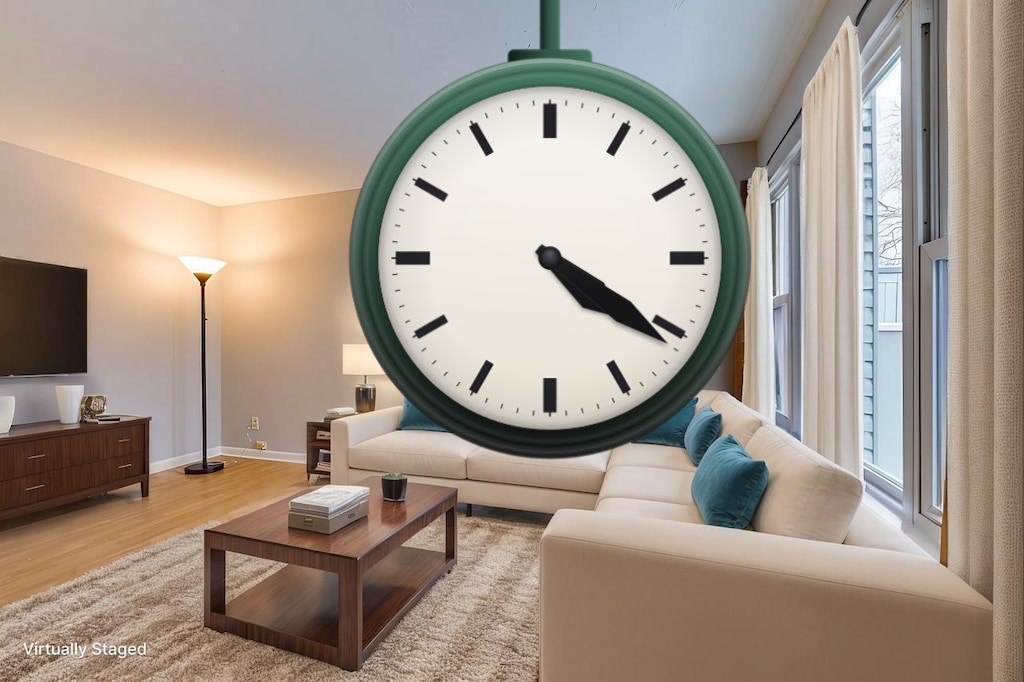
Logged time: **4:21**
